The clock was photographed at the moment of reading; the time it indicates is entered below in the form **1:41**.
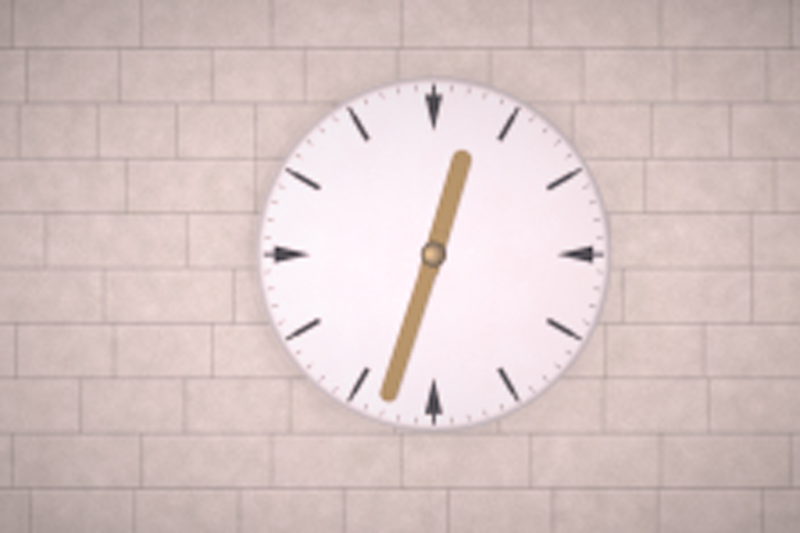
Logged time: **12:33**
